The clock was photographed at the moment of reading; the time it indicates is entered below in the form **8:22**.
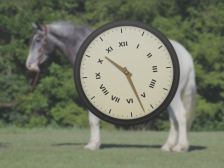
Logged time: **10:27**
